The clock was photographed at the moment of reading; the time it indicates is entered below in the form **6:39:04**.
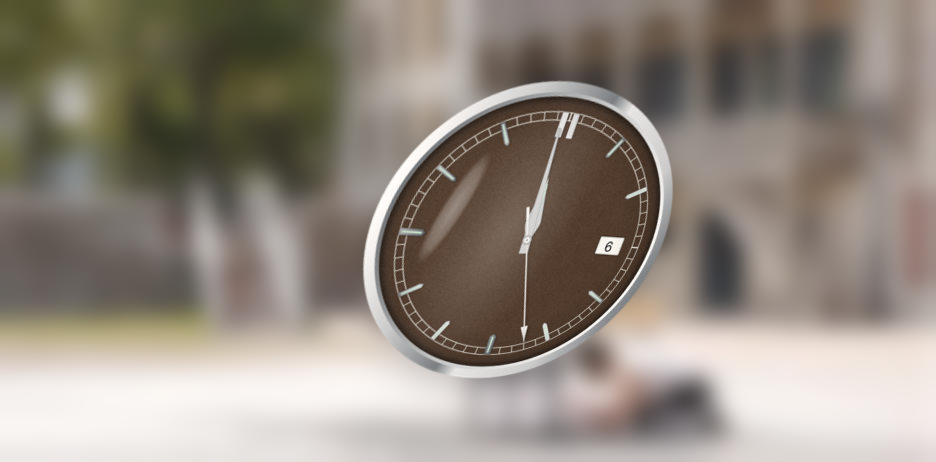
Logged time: **11:59:27**
